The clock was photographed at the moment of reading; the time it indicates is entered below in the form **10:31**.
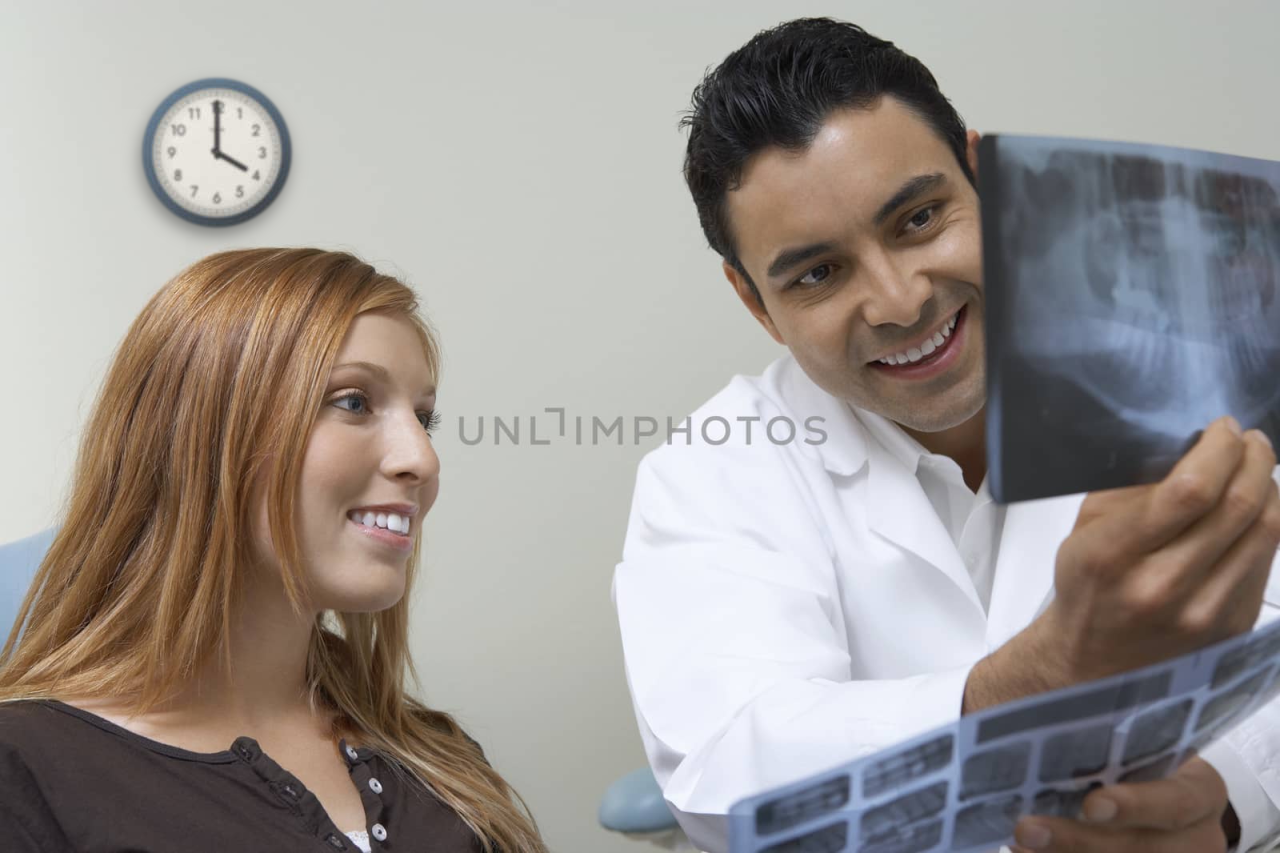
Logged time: **4:00**
